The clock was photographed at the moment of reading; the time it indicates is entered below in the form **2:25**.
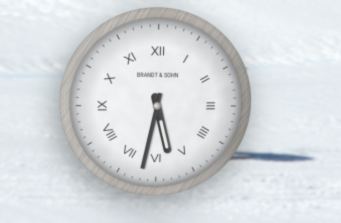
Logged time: **5:32**
